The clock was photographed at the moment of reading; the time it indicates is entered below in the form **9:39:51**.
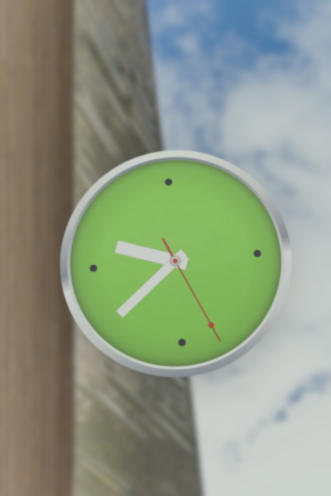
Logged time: **9:38:26**
